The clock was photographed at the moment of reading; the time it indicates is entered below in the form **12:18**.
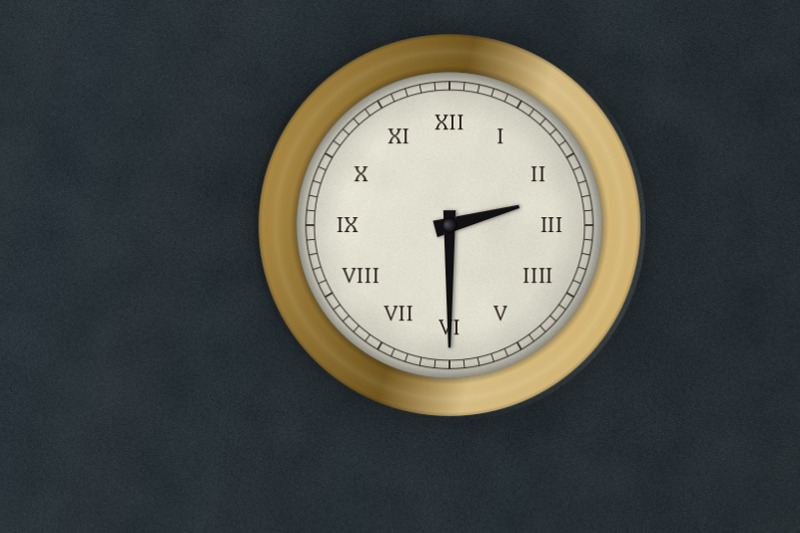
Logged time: **2:30**
